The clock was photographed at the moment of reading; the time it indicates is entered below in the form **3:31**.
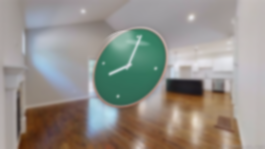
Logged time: **8:01**
